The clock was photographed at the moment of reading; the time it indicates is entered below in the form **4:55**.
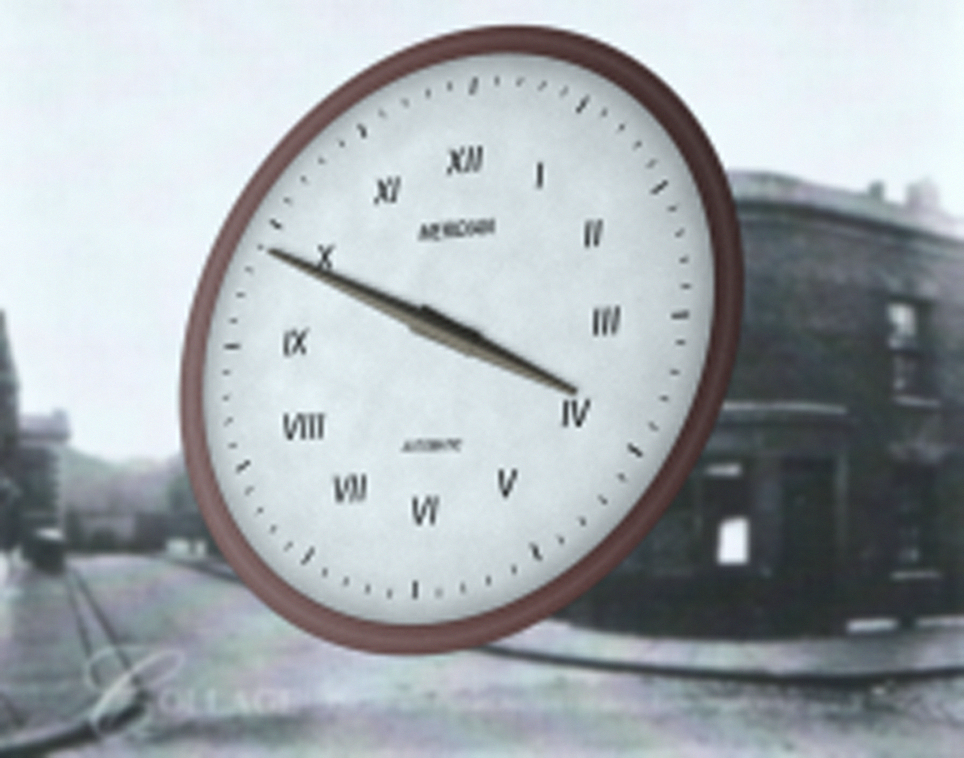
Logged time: **3:49**
